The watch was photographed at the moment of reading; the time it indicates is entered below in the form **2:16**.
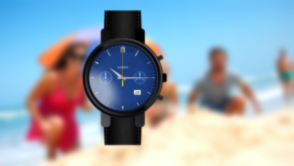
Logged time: **10:15**
